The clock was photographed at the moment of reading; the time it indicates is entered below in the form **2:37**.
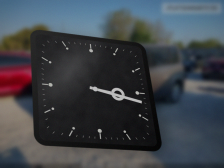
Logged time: **3:17**
